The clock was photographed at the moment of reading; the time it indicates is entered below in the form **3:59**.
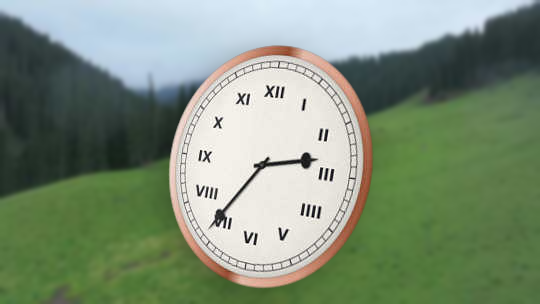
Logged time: **2:36**
